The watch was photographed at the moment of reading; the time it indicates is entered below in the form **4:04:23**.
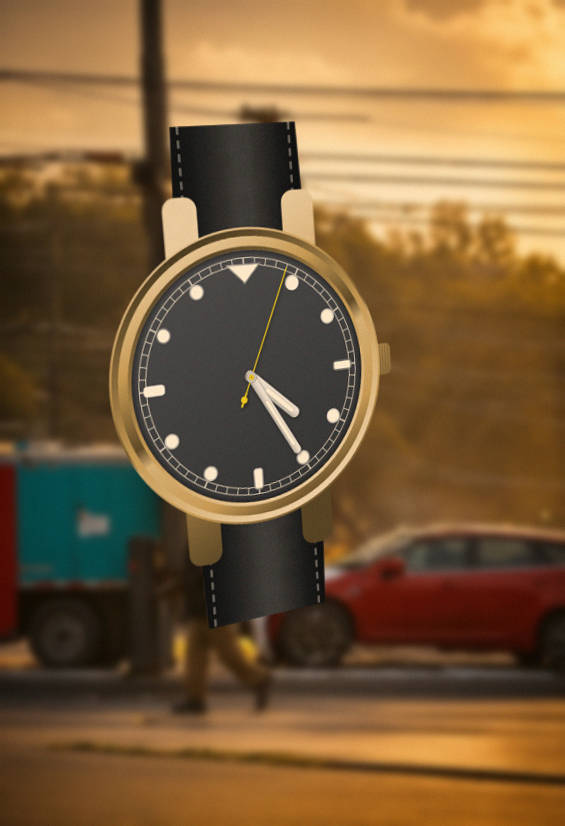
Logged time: **4:25:04**
